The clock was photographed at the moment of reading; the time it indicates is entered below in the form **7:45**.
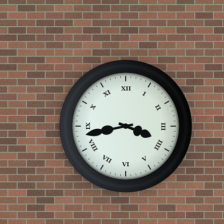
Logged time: **3:43**
